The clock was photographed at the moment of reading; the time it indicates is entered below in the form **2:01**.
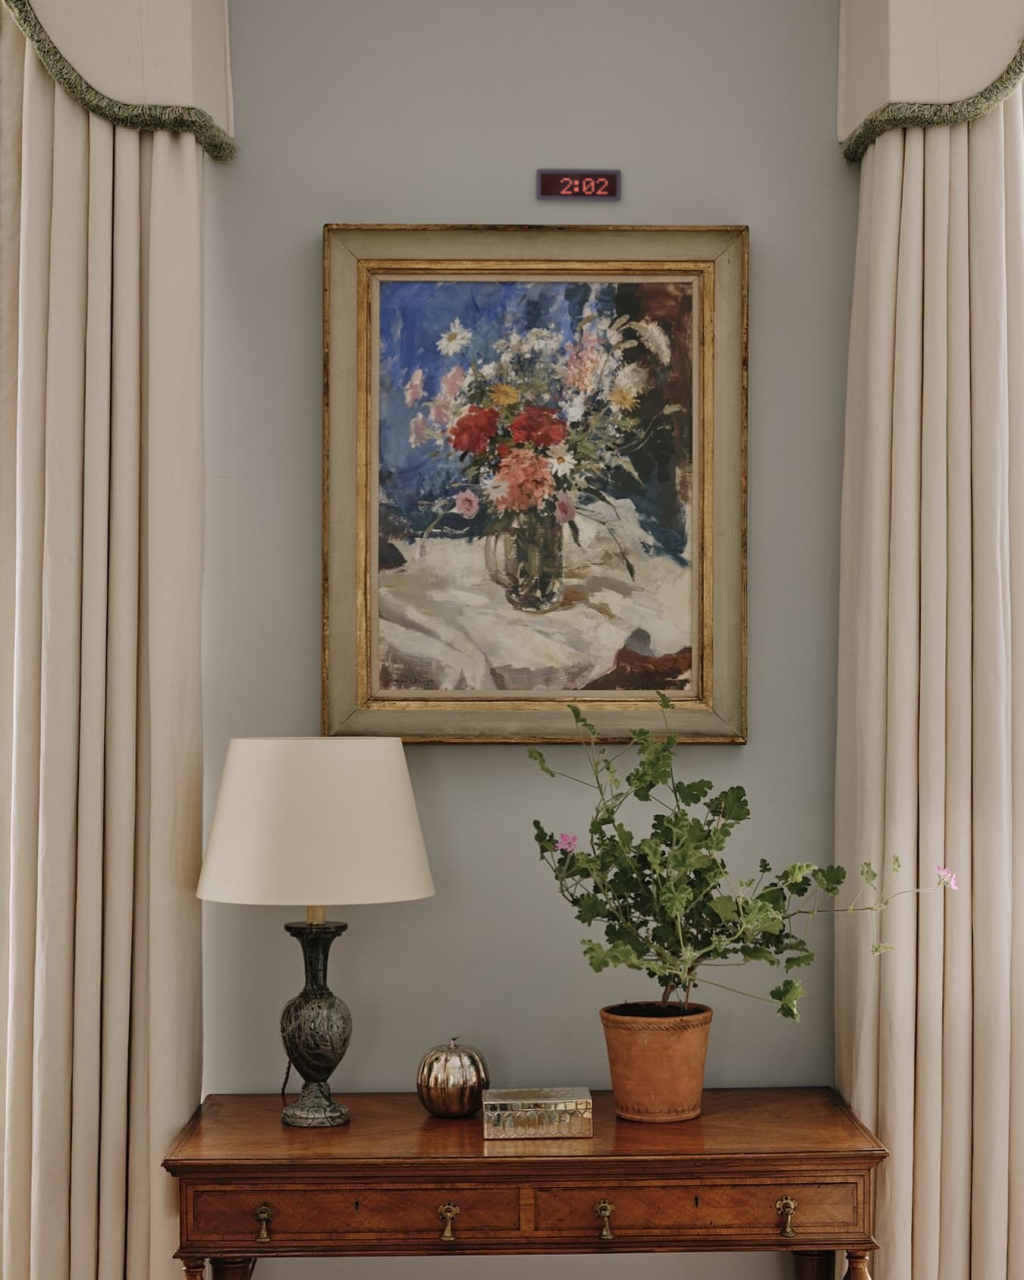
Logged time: **2:02**
